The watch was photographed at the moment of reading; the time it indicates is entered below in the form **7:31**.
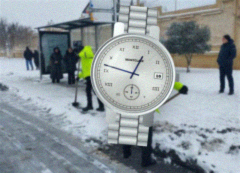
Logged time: **12:47**
